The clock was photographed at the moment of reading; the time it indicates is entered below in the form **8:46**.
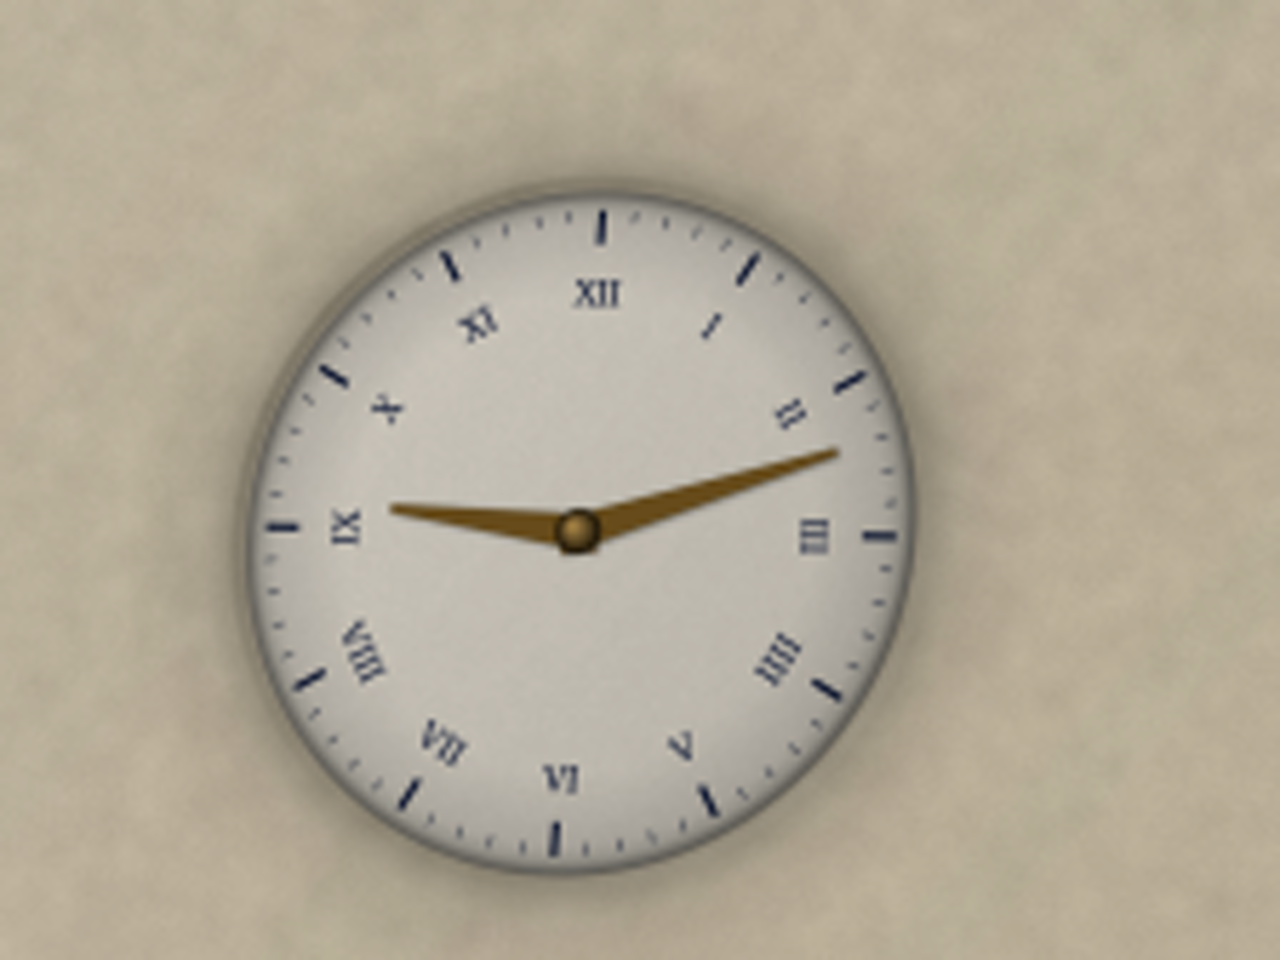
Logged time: **9:12**
